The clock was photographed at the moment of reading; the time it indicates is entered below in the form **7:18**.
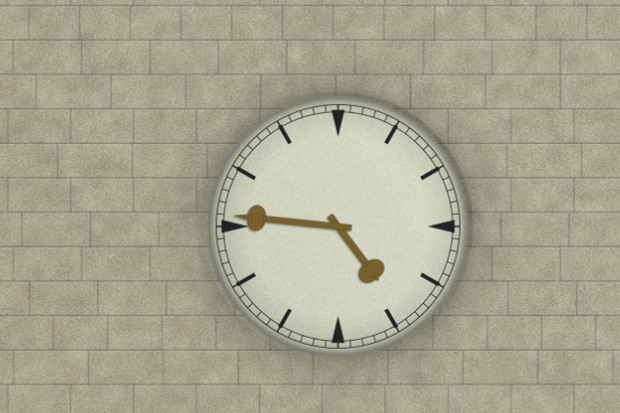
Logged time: **4:46**
